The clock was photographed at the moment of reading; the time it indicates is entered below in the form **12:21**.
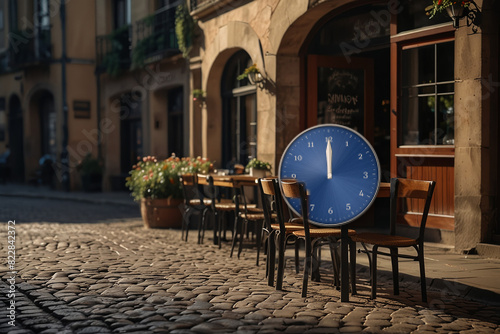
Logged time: **12:00**
